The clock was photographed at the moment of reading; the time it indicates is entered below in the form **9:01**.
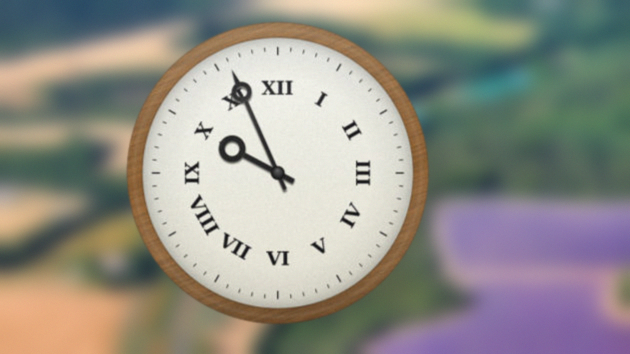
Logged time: **9:56**
